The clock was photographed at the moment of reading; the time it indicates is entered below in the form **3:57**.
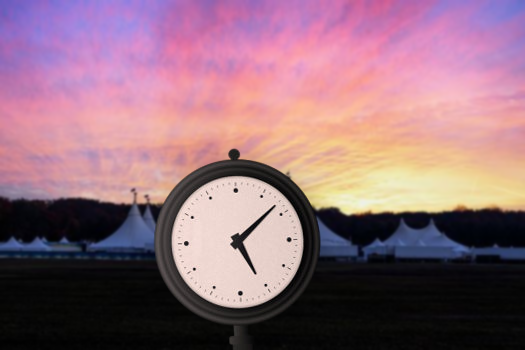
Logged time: **5:08**
